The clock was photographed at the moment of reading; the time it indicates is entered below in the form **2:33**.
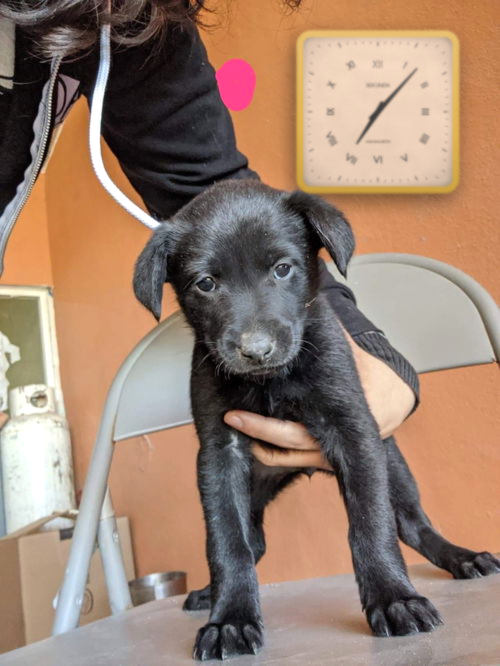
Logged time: **7:07**
